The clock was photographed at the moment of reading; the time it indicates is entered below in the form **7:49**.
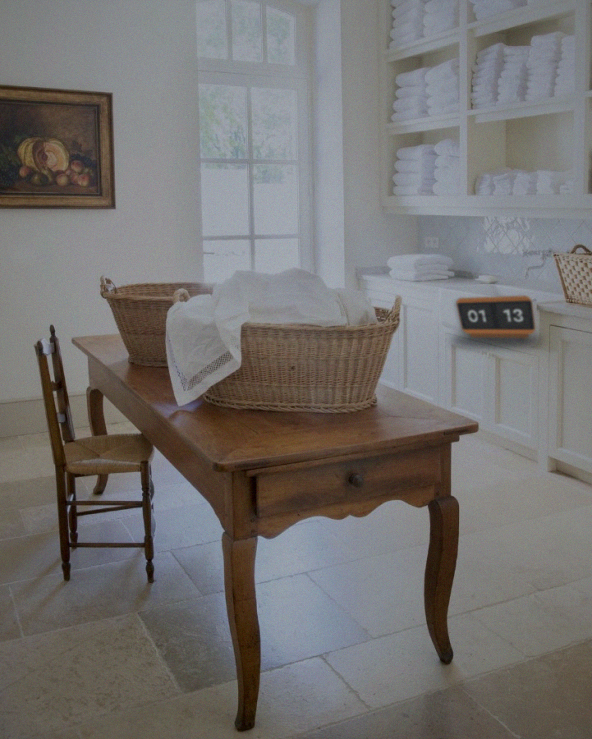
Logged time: **1:13**
